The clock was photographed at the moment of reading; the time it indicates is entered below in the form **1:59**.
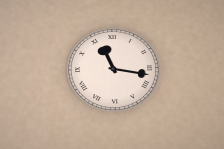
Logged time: **11:17**
